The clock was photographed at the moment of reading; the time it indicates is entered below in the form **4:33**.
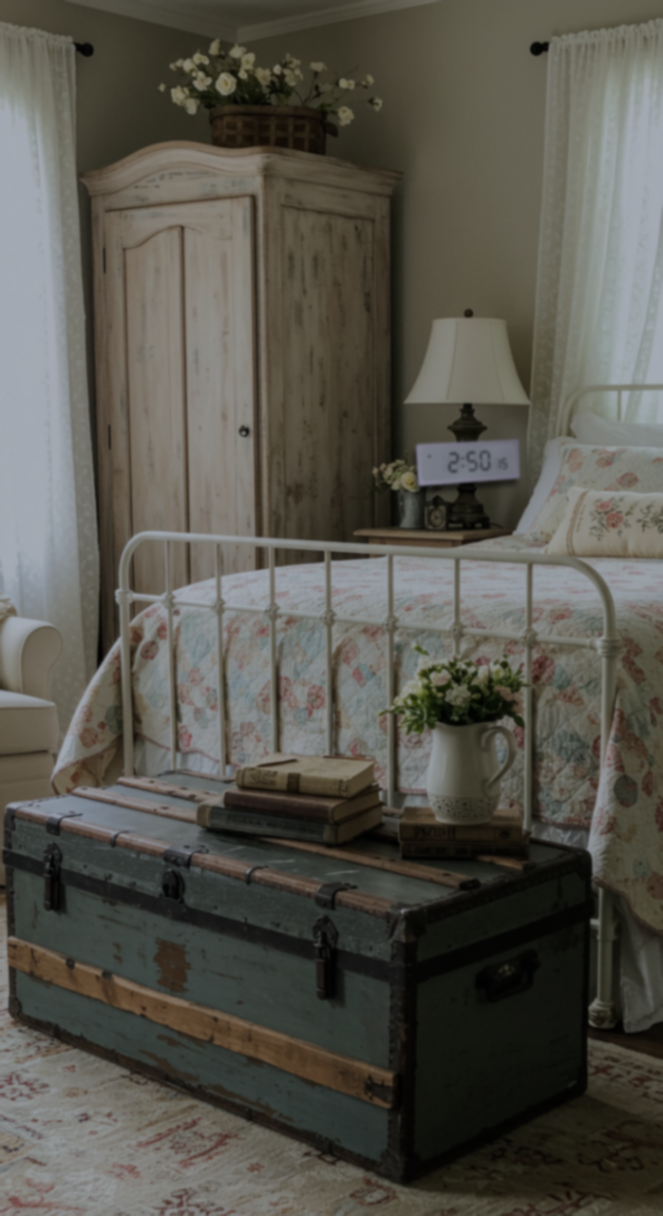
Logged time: **2:50**
